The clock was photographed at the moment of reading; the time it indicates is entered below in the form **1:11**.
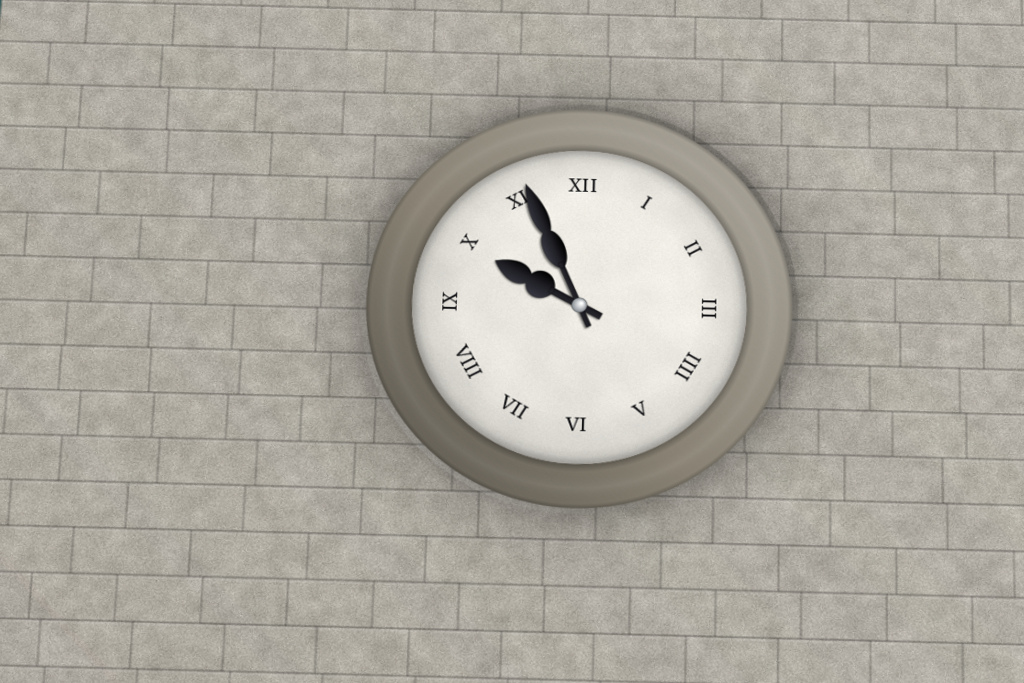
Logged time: **9:56**
